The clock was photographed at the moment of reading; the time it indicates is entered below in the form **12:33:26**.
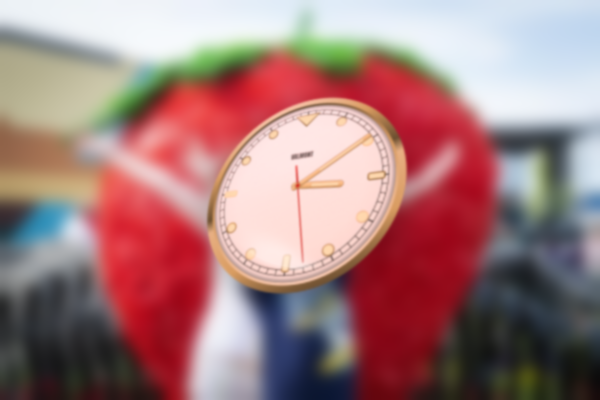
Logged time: **3:09:28**
